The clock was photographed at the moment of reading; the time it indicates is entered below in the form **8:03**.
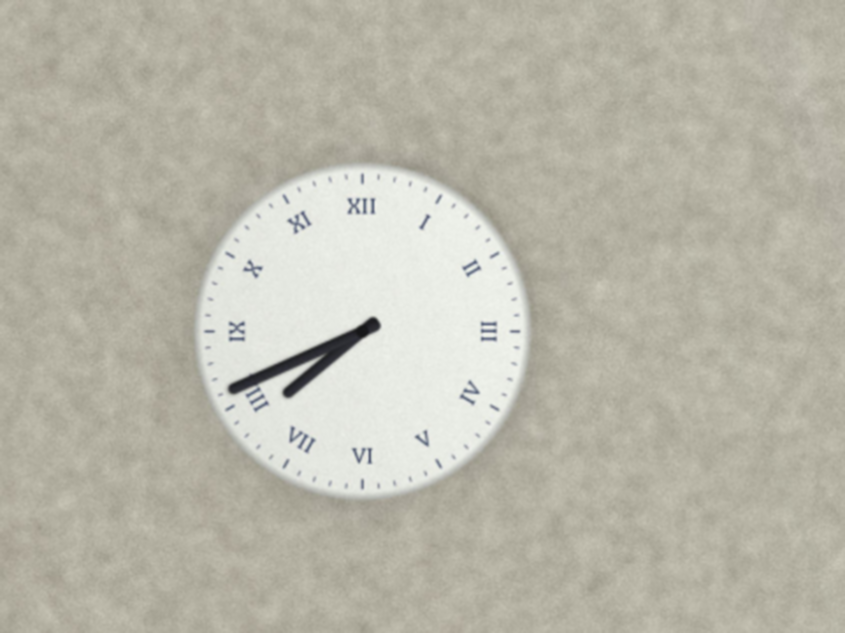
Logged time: **7:41**
